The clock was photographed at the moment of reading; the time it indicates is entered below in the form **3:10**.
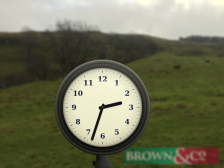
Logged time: **2:33**
